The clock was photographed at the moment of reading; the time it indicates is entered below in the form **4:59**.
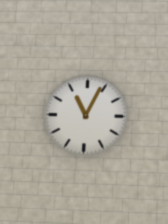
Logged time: **11:04**
